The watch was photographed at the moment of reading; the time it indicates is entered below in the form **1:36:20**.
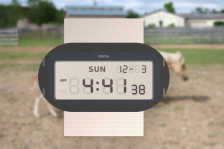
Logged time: **4:41:38**
